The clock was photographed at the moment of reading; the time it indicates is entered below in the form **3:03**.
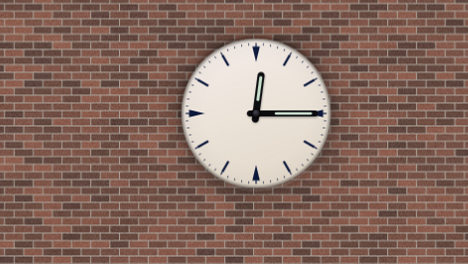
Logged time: **12:15**
